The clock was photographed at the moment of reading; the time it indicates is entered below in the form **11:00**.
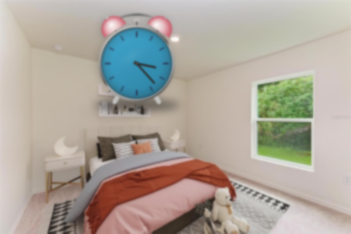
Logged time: **3:23**
